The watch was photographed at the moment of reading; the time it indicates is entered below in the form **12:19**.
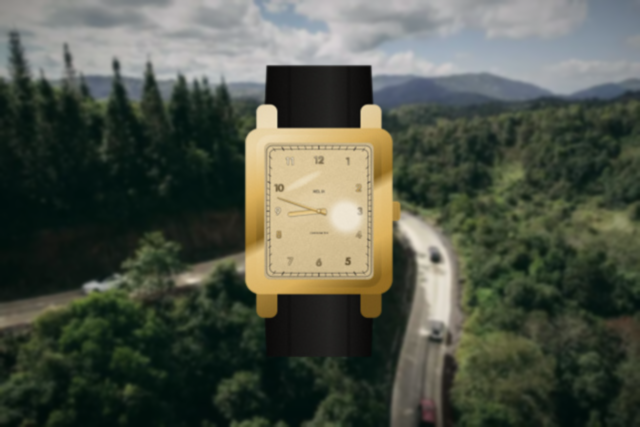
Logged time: **8:48**
